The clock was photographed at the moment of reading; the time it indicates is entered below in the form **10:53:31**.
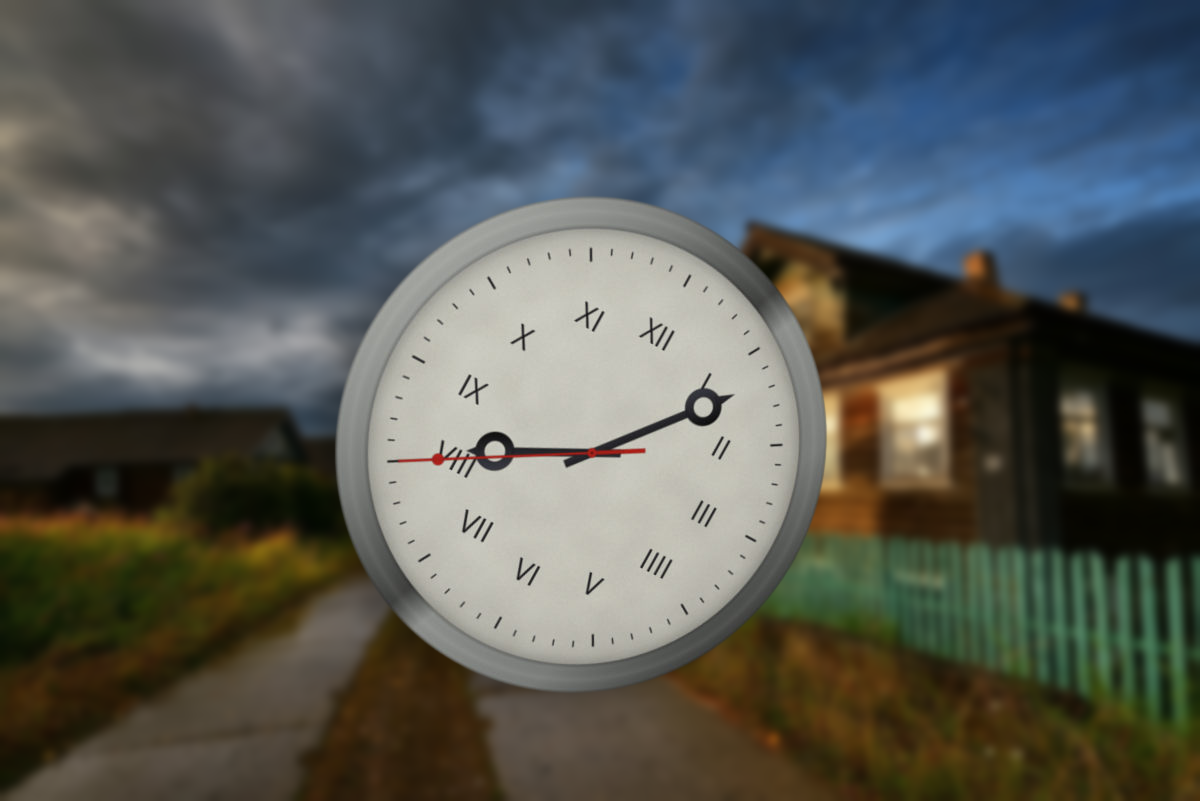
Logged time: **8:06:40**
